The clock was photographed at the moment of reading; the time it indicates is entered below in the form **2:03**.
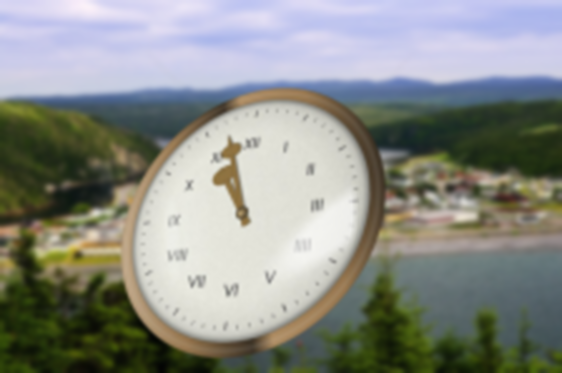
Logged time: **10:57**
